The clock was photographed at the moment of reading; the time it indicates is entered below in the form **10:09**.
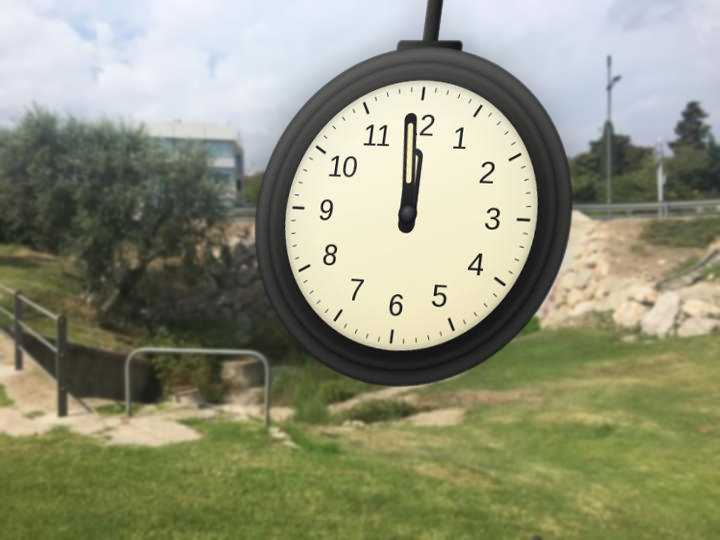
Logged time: **11:59**
